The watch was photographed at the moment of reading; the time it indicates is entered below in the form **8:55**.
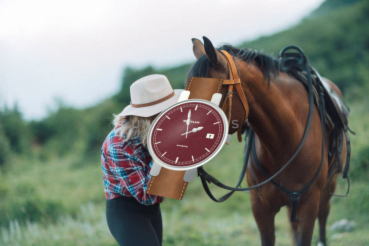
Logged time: **1:58**
